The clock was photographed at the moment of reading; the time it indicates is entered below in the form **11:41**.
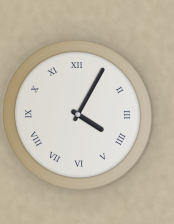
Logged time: **4:05**
